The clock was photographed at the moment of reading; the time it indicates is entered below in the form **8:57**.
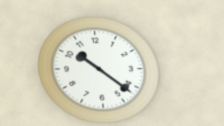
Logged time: **10:22**
